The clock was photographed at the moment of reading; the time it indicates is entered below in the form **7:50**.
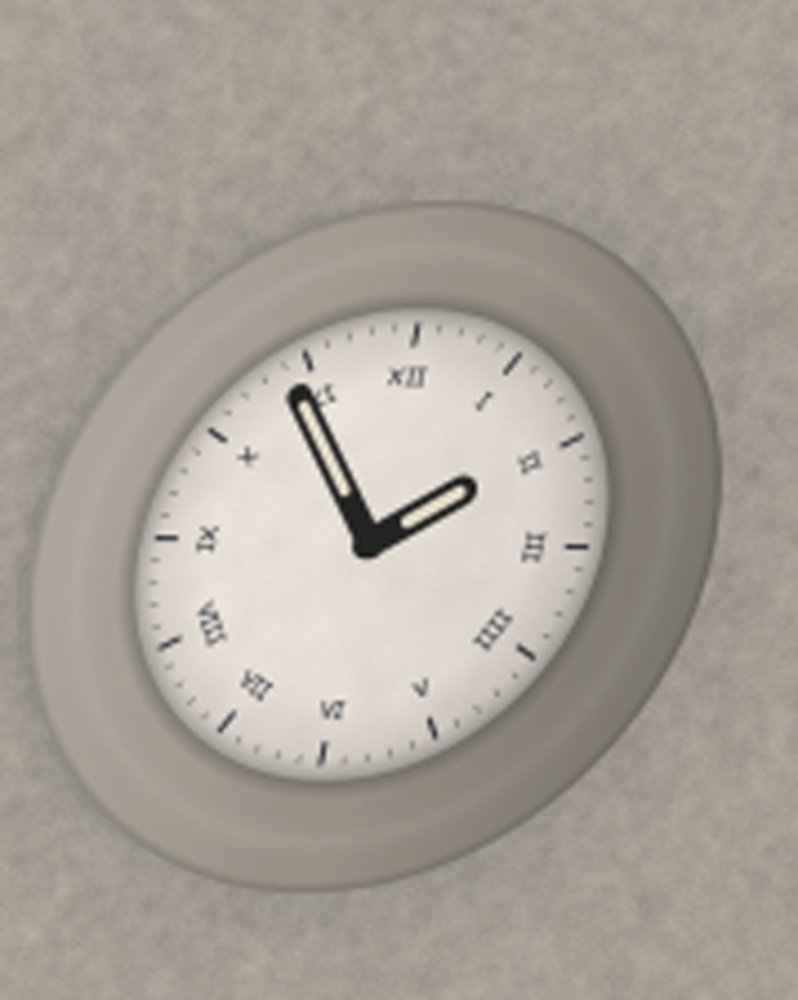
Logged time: **1:54**
